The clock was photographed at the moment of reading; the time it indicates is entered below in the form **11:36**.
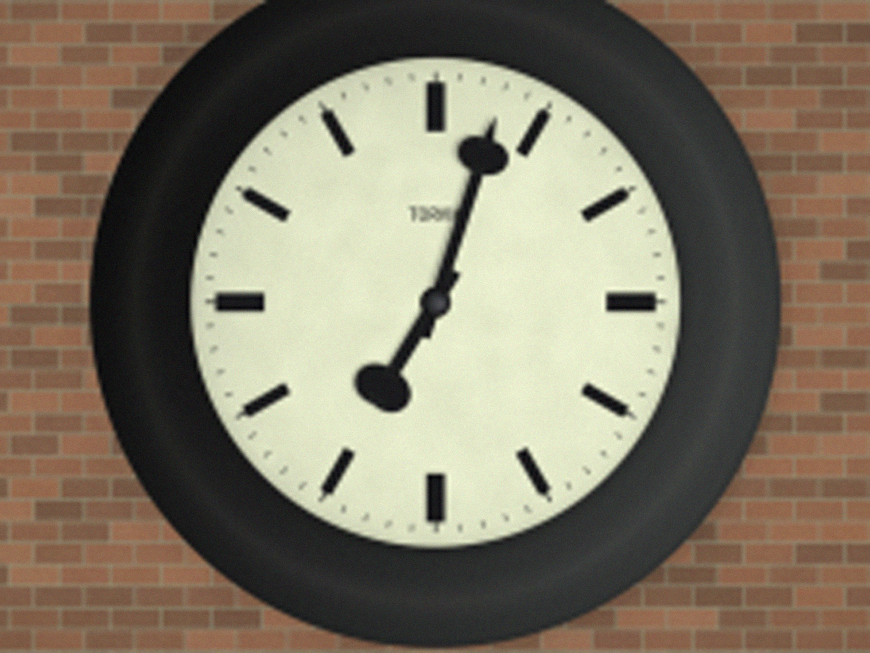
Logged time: **7:03**
